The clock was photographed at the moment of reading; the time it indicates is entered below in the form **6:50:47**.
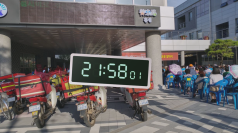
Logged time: **21:58:01**
